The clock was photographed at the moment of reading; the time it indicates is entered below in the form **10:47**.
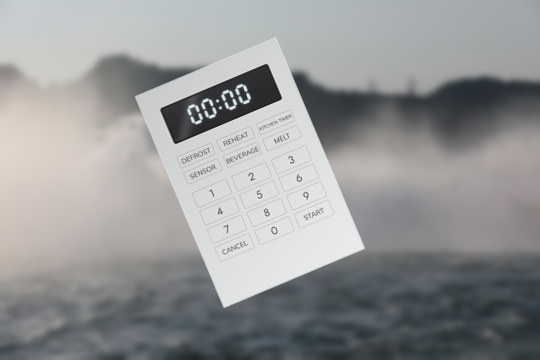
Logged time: **0:00**
